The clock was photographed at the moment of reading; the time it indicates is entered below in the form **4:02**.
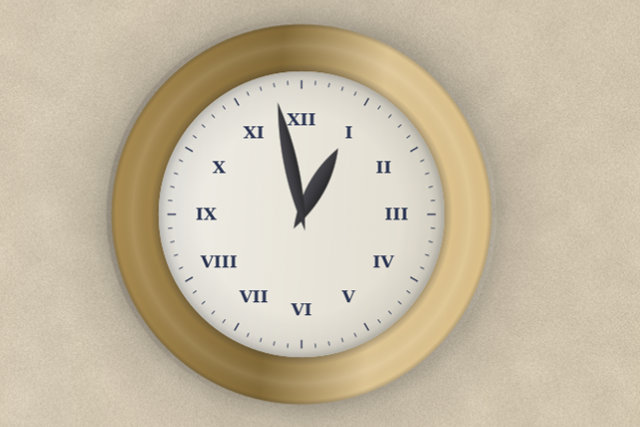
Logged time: **12:58**
